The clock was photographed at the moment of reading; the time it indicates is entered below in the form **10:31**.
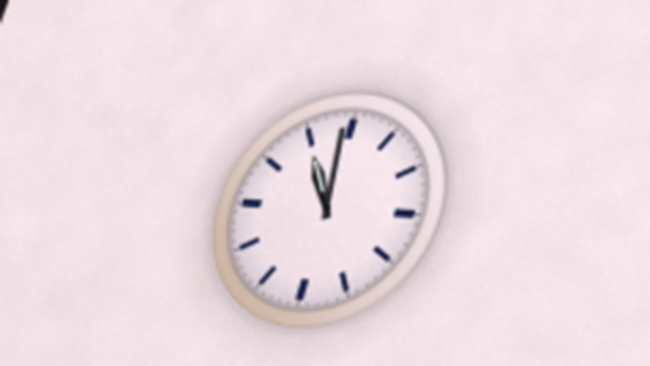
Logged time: **10:59**
